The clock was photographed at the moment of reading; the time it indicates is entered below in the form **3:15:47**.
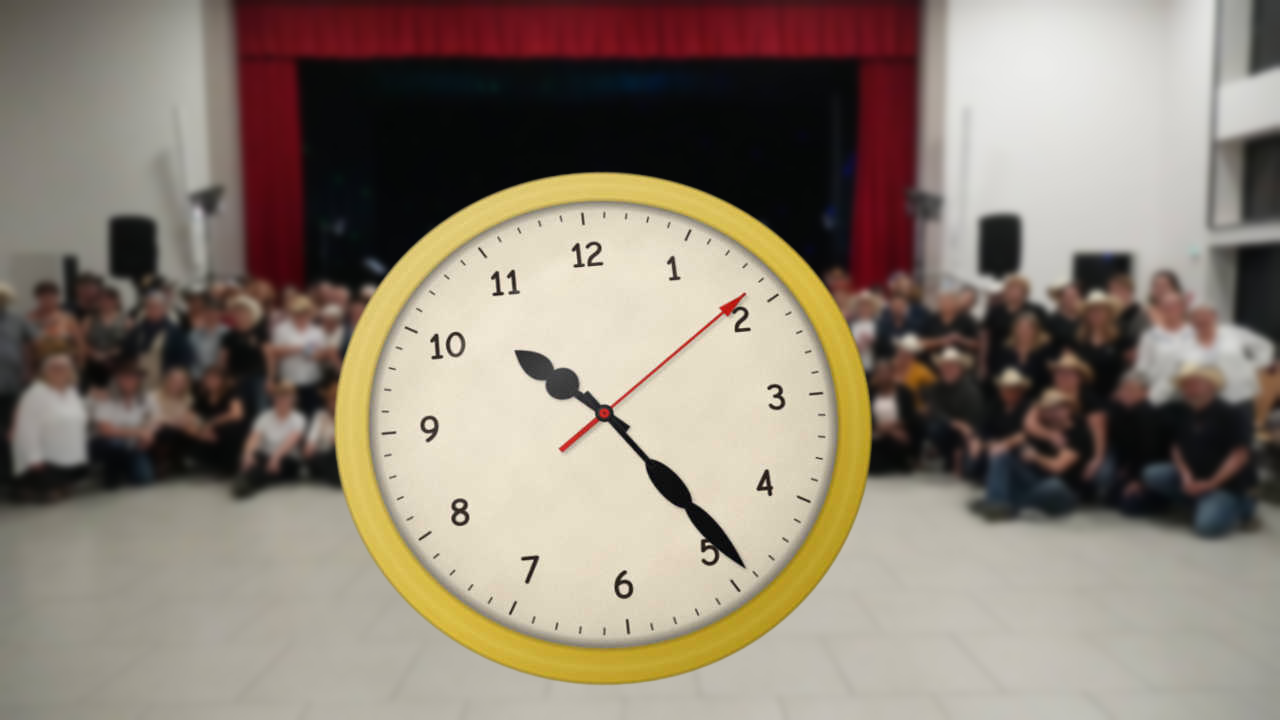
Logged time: **10:24:09**
